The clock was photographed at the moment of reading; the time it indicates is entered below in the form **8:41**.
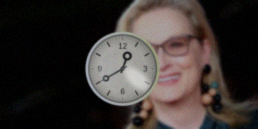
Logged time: **12:40**
